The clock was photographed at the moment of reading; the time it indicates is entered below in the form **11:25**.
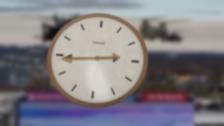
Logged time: **2:44**
